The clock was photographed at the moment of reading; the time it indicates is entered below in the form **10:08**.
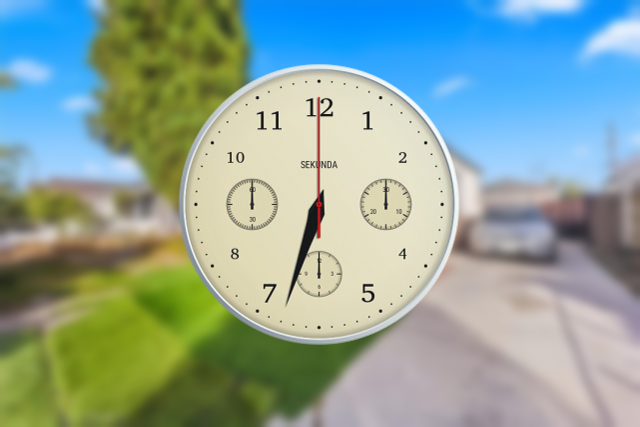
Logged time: **6:33**
